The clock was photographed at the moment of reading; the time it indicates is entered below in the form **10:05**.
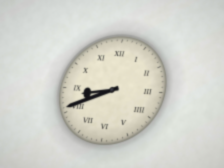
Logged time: **8:41**
